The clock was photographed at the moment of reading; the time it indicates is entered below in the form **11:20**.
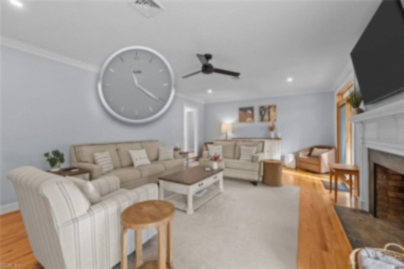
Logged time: **11:21**
